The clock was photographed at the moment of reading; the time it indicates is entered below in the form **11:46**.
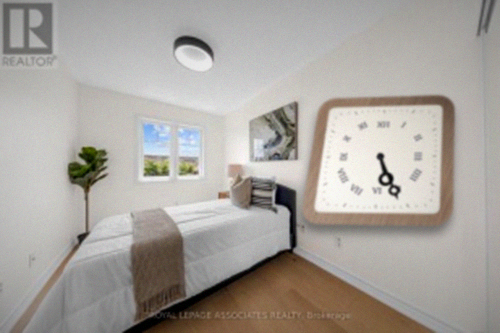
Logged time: **5:26**
